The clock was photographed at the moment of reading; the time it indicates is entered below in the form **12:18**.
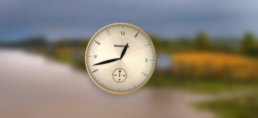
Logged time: **12:42**
